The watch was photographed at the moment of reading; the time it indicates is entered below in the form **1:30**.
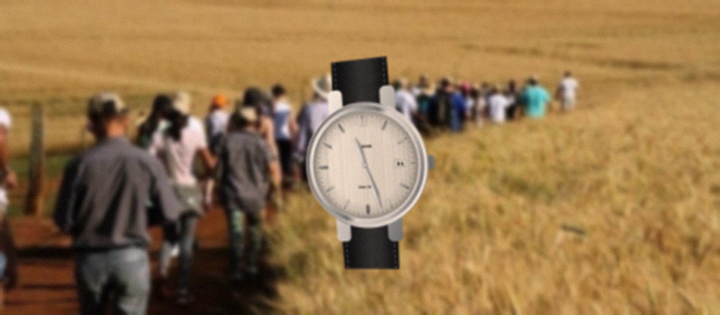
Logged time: **11:27**
